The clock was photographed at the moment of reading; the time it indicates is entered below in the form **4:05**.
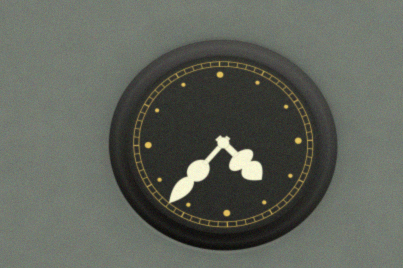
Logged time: **4:37**
